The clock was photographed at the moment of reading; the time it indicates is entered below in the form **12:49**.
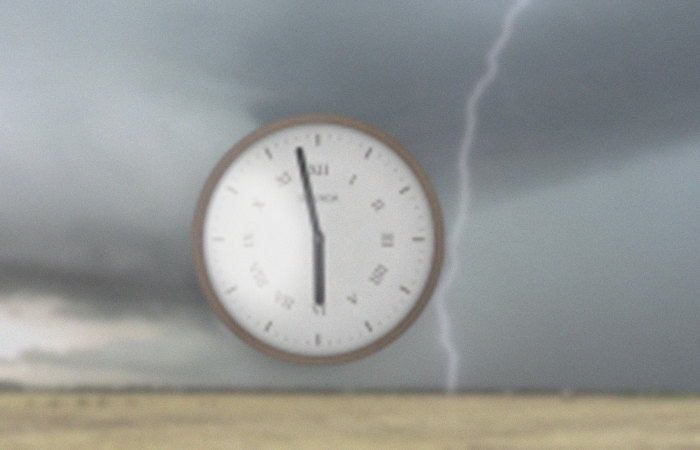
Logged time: **5:58**
